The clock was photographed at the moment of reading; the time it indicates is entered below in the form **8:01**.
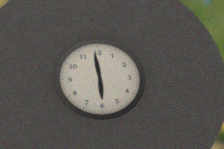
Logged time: **5:59**
